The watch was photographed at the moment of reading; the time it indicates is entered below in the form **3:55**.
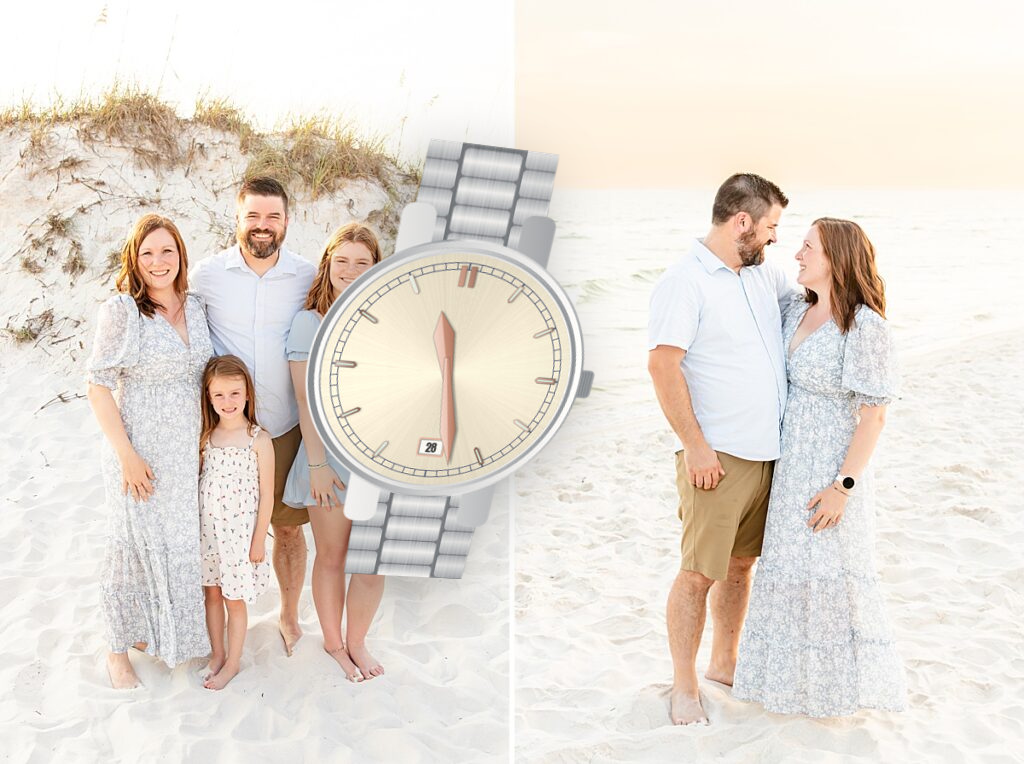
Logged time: **11:28**
